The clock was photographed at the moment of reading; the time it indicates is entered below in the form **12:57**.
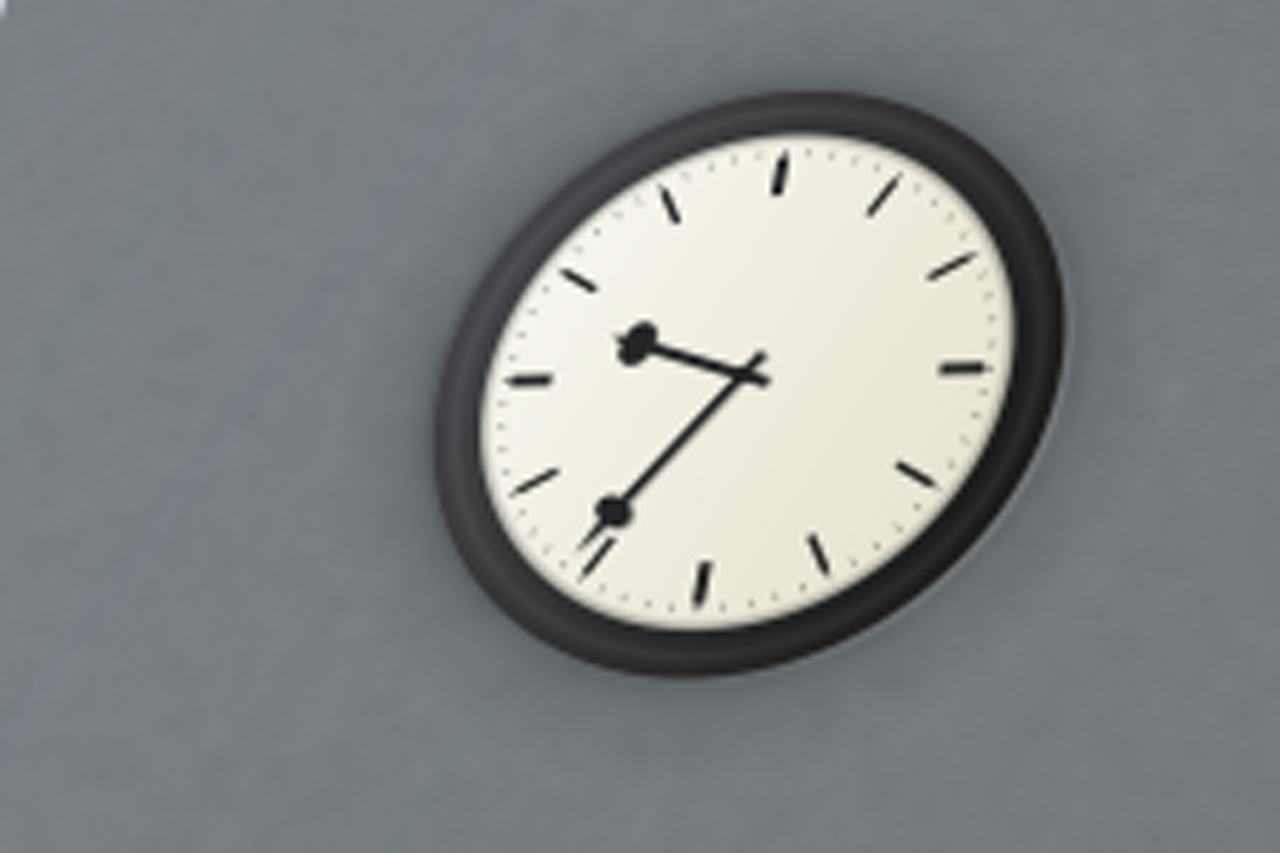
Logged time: **9:36**
